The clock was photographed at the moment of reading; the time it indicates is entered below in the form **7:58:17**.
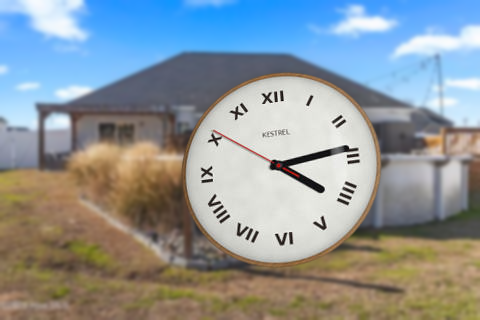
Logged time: **4:13:51**
